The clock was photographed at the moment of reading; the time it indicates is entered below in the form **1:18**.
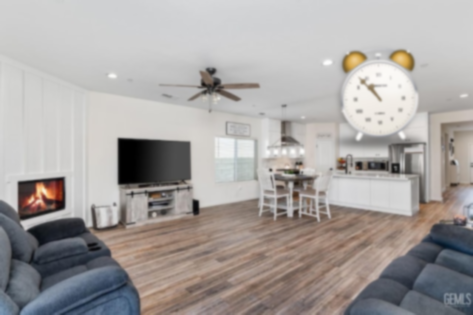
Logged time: **10:53**
